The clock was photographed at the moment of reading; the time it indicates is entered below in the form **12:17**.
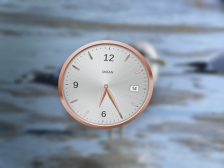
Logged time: **6:25**
